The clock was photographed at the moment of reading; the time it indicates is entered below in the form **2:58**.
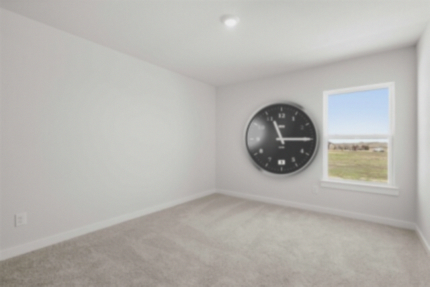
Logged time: **11:15**
